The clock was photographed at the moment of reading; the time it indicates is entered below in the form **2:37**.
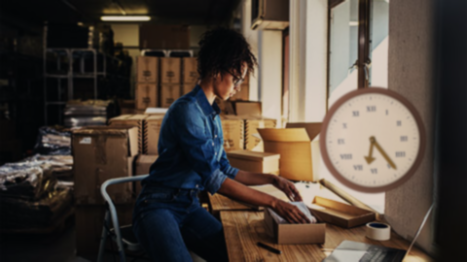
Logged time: **6:24**
